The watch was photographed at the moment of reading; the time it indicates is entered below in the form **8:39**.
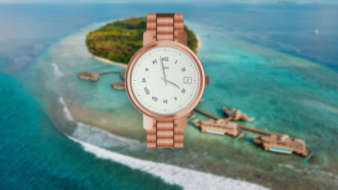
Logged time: **3:58**
